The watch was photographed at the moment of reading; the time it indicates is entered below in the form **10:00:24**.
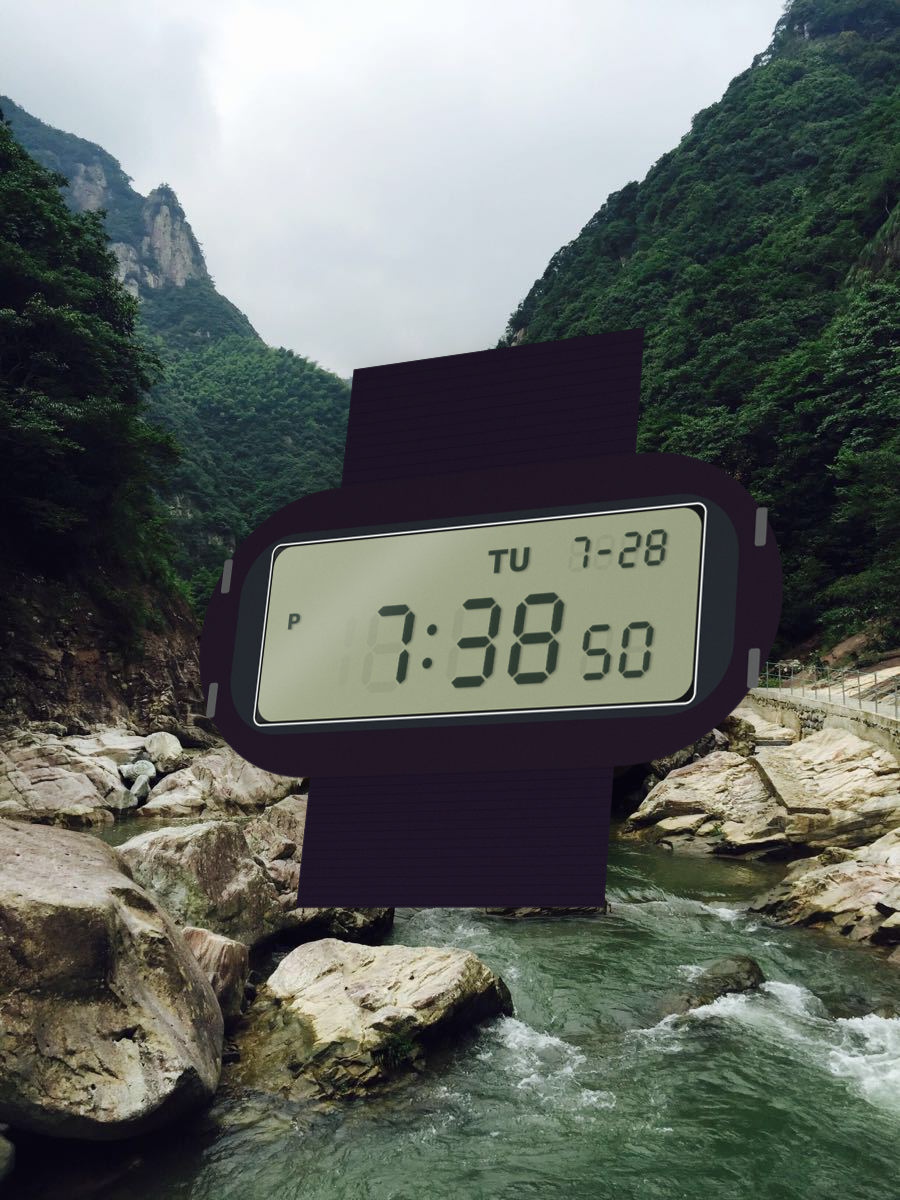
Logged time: **7:38:50**
